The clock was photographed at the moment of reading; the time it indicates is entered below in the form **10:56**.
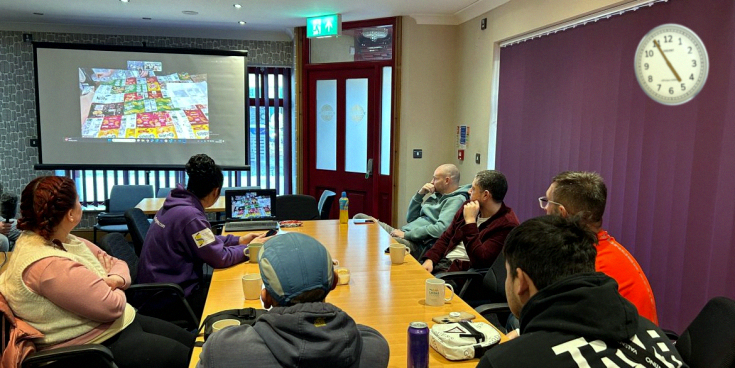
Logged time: **4:55**
